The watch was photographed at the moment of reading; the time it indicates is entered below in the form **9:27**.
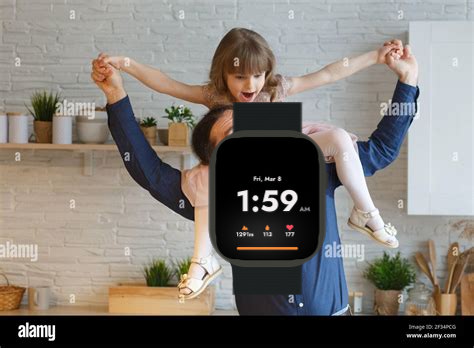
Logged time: **1:59**
